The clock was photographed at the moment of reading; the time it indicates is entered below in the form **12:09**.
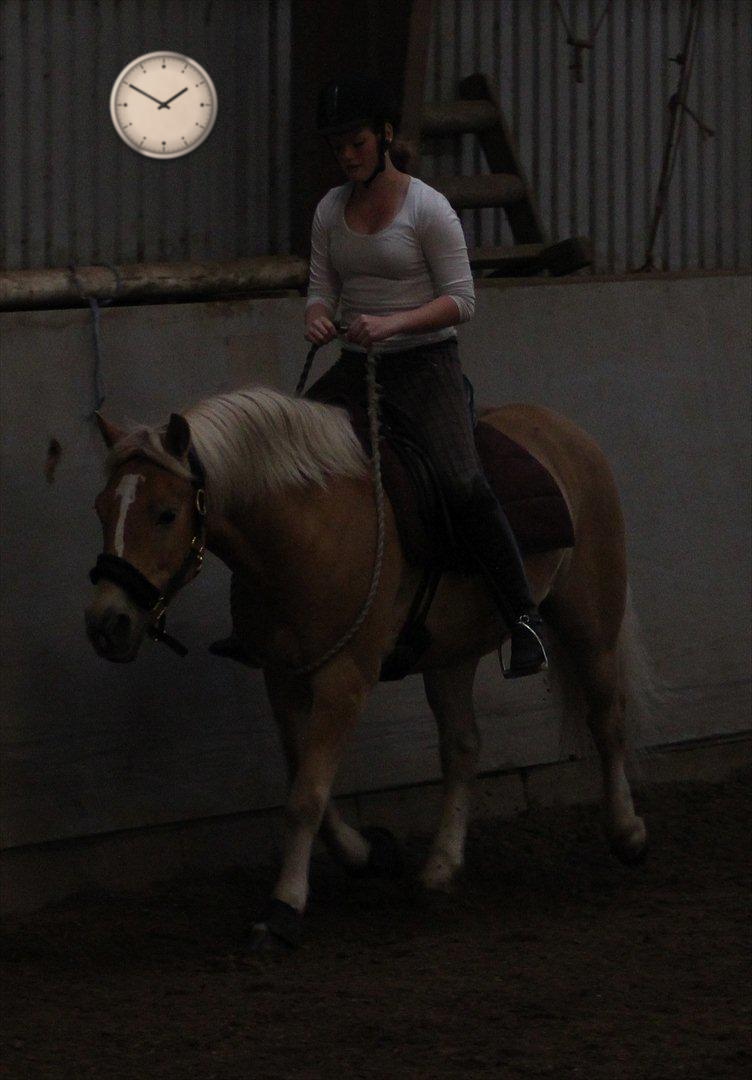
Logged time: **1:50**
